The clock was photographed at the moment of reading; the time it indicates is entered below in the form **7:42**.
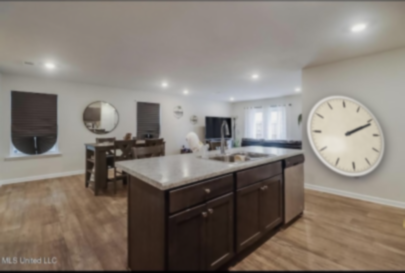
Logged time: **2:11**
